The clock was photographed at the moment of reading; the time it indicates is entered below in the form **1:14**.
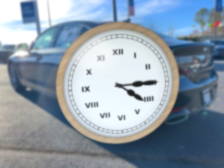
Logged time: **4:15**
